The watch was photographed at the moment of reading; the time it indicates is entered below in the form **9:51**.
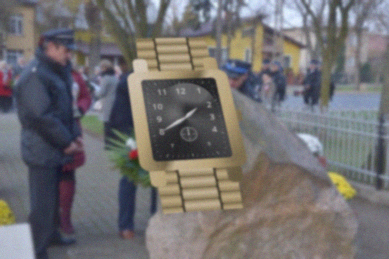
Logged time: **1:40**
